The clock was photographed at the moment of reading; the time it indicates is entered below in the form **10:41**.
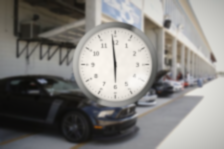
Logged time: **5:59**
